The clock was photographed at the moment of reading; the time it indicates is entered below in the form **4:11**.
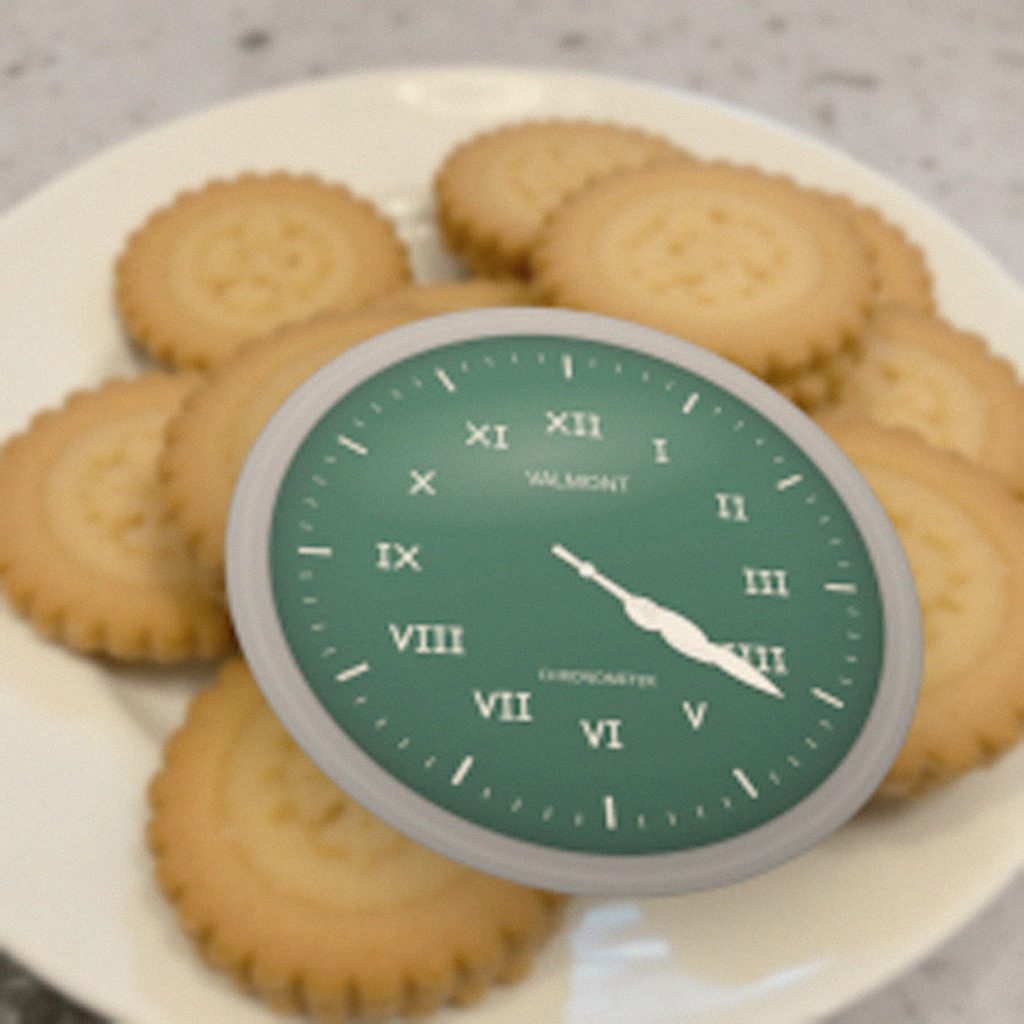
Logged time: **4:21**
